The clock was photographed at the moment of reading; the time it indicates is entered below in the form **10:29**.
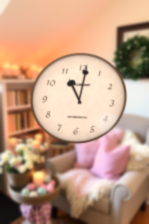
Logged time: **11:01**
